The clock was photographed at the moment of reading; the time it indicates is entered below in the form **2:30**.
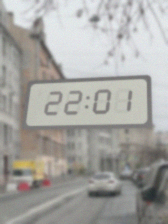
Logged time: **22:01**
